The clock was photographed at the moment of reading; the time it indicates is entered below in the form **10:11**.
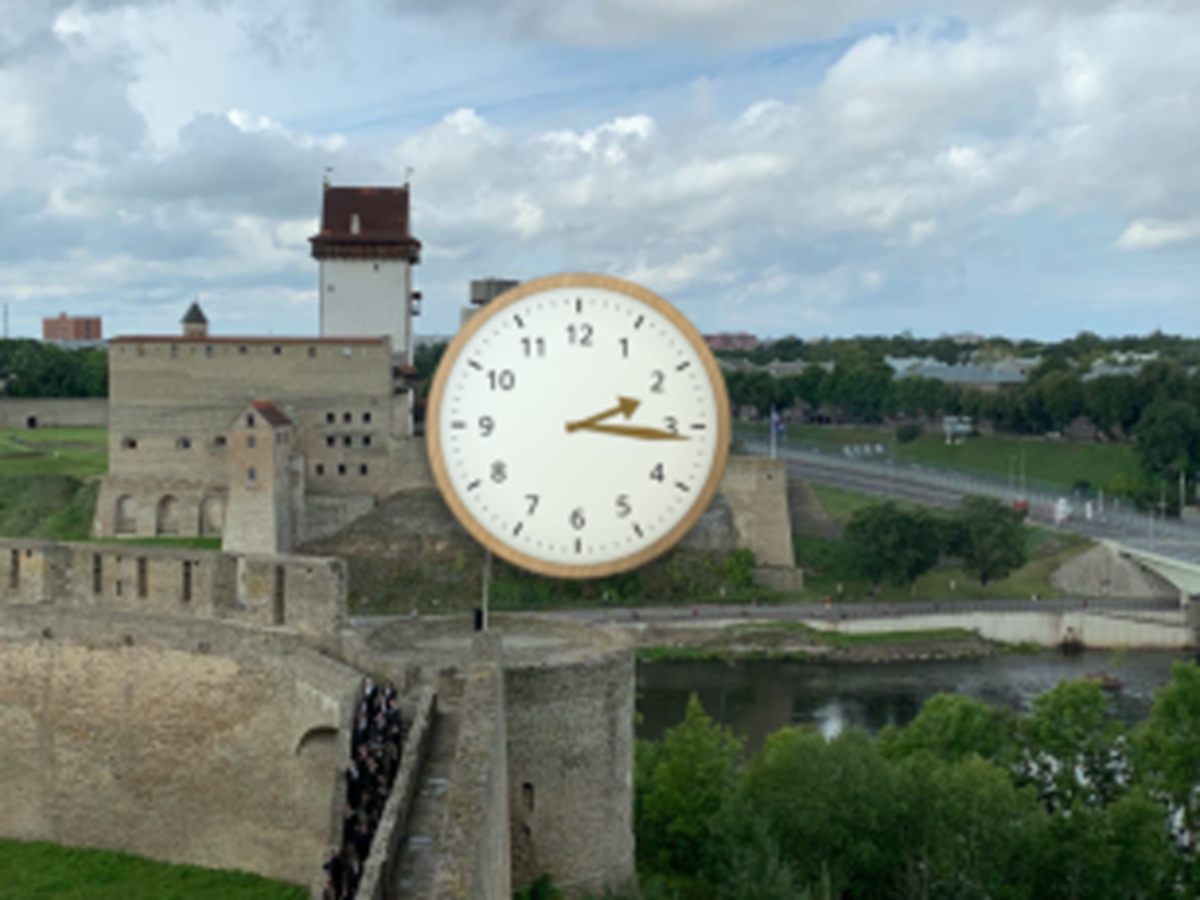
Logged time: **2:16**
